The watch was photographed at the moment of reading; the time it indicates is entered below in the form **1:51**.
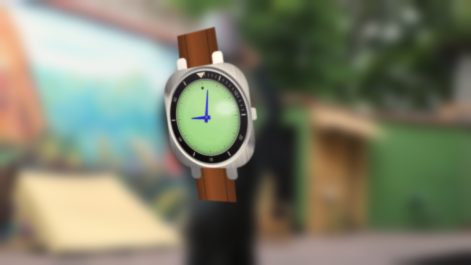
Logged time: **9:02**
